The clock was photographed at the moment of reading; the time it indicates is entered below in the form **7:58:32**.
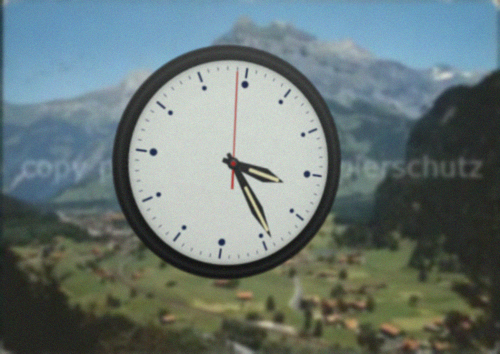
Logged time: **3:23:59**
